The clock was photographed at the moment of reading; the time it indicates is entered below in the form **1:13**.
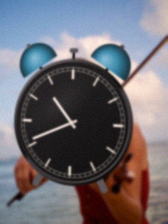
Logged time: **10:41**
